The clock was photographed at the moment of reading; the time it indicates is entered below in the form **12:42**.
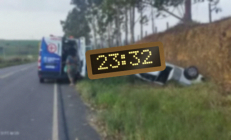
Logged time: **23:32**
